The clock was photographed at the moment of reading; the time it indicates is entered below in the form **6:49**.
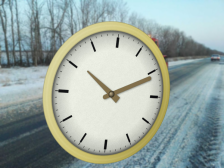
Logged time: **10:11**
